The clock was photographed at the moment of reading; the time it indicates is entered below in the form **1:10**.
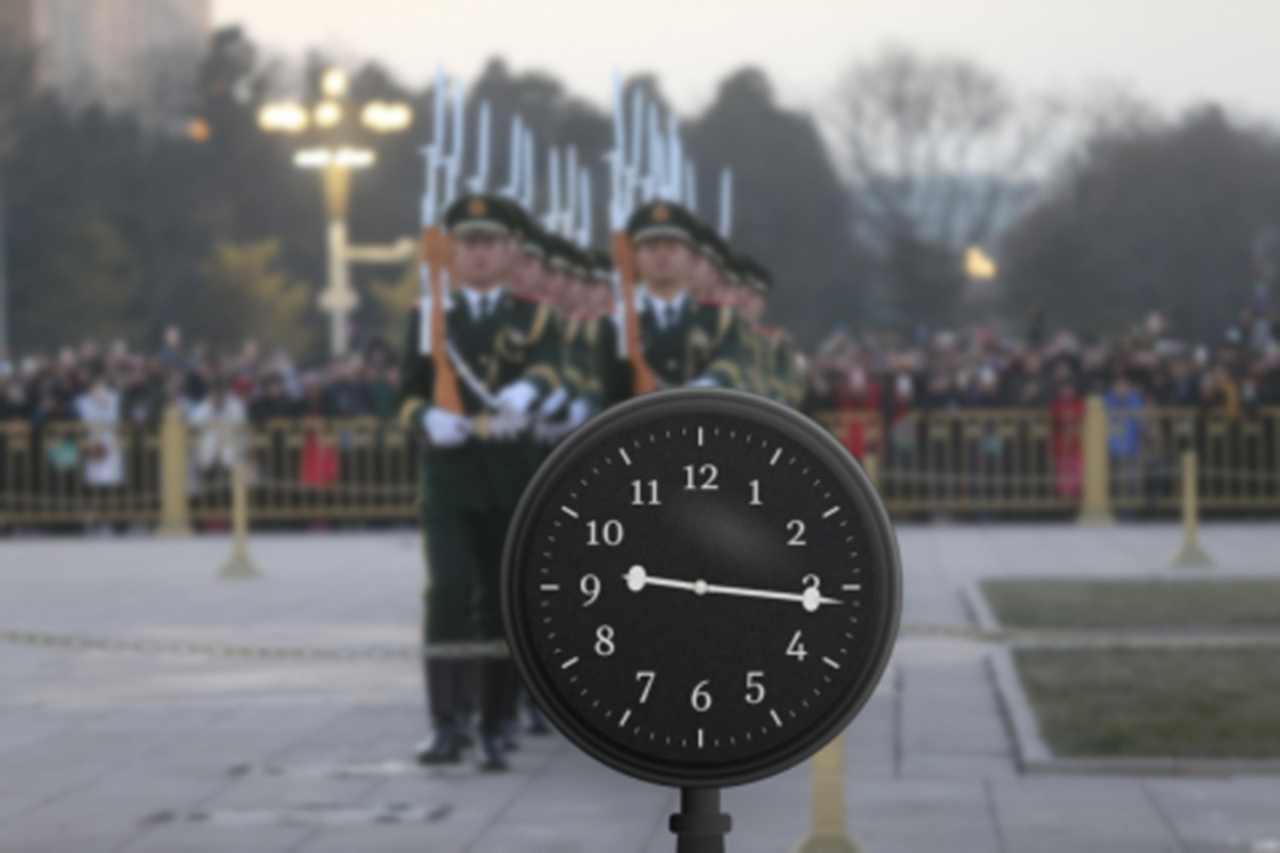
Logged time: **9:16**
